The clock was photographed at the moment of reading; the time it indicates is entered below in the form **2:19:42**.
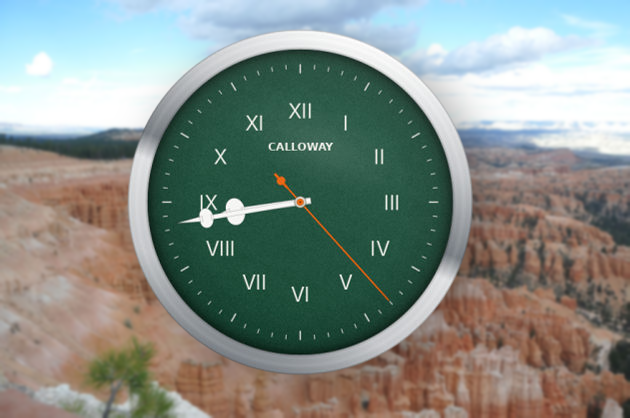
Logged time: **8:43:23**
